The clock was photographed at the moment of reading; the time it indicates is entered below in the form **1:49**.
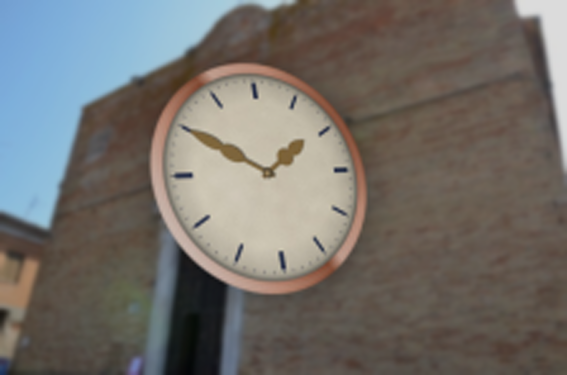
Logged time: **1:50**
